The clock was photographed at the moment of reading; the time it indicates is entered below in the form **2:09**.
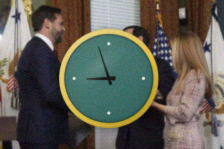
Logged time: **8:57**
